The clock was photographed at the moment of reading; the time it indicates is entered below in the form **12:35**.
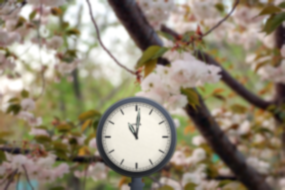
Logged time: **11:01**
